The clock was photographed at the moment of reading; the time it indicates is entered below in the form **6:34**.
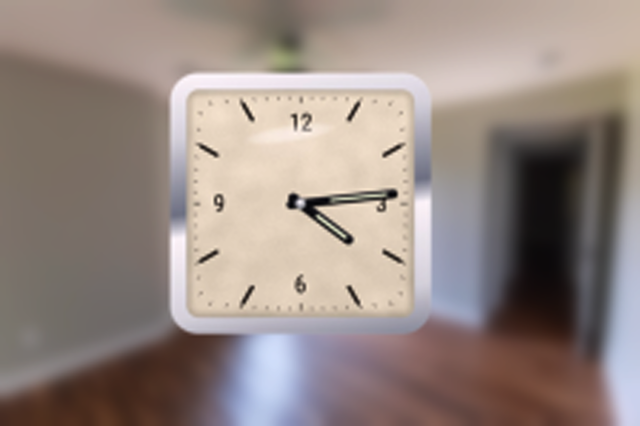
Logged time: **4:14**
